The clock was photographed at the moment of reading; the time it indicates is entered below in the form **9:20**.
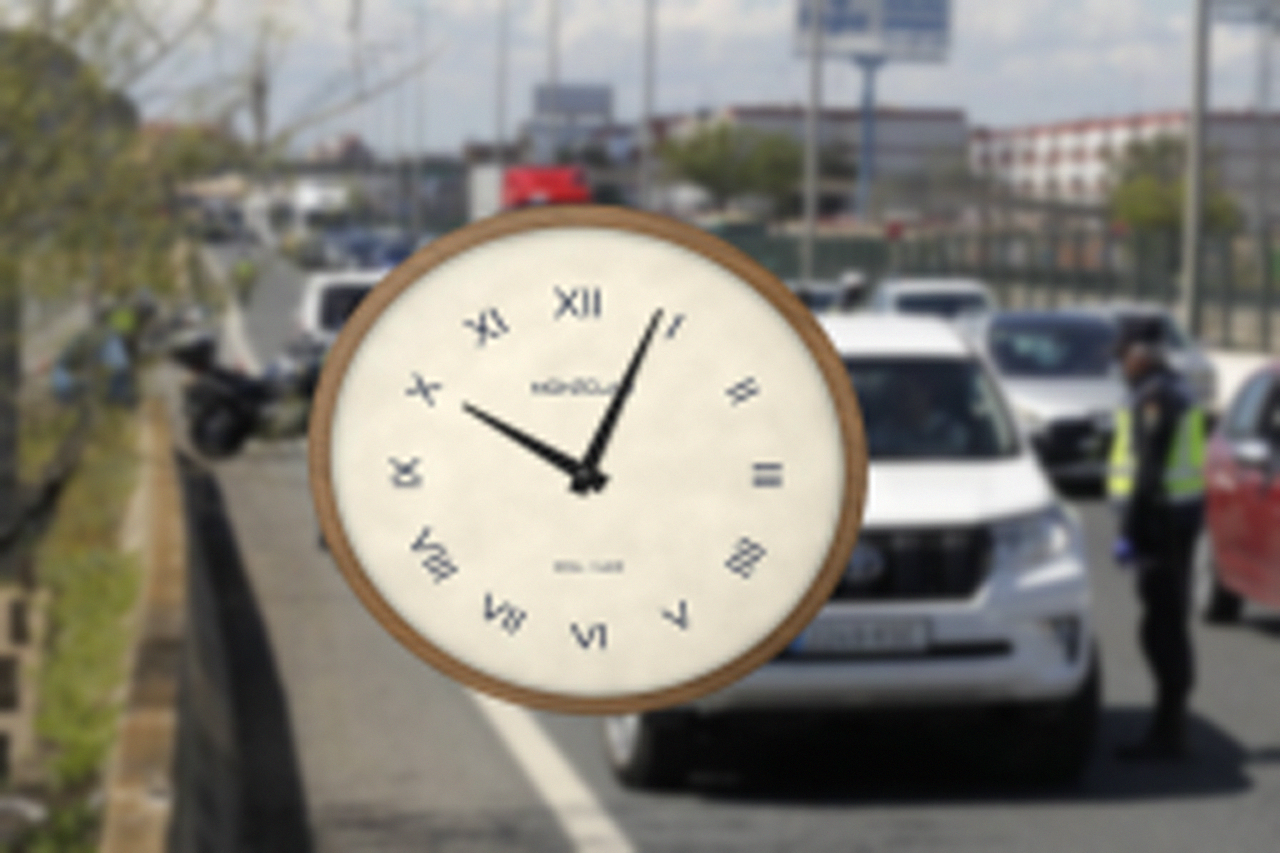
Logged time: **10:04**
